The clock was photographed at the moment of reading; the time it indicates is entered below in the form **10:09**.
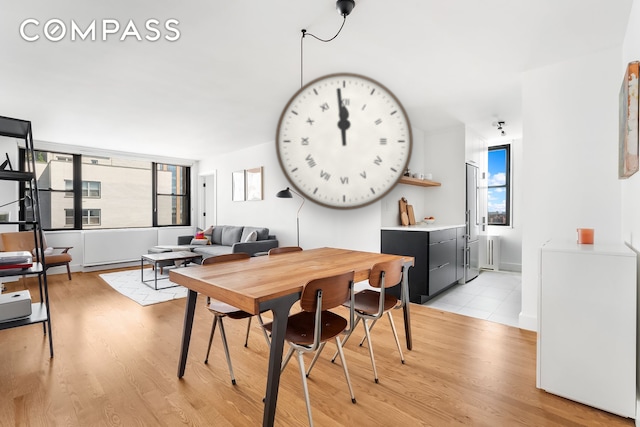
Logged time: **11:59**
